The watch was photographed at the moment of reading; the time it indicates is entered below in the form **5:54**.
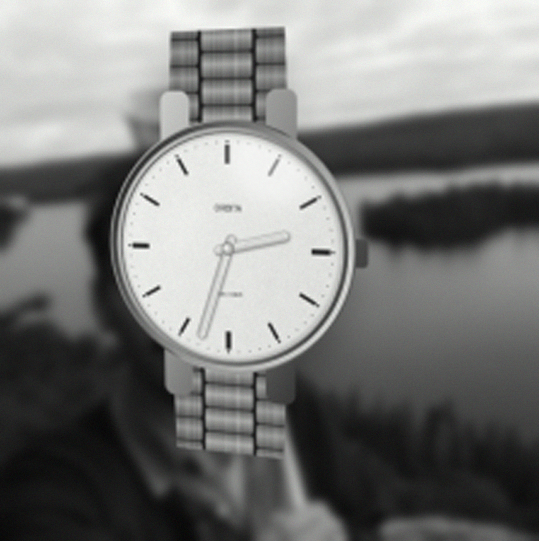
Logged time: **2:33**
